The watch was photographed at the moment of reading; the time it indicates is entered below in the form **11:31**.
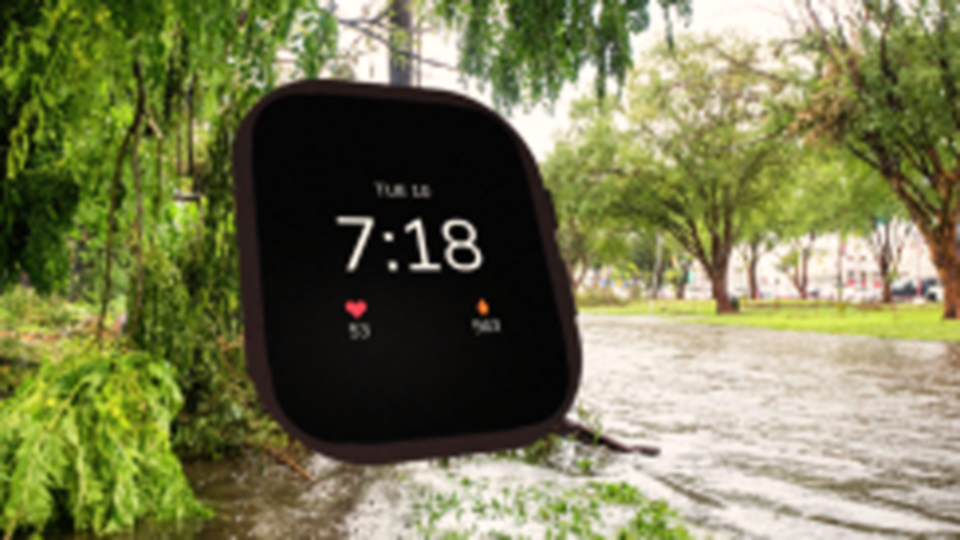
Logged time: **7:18**
